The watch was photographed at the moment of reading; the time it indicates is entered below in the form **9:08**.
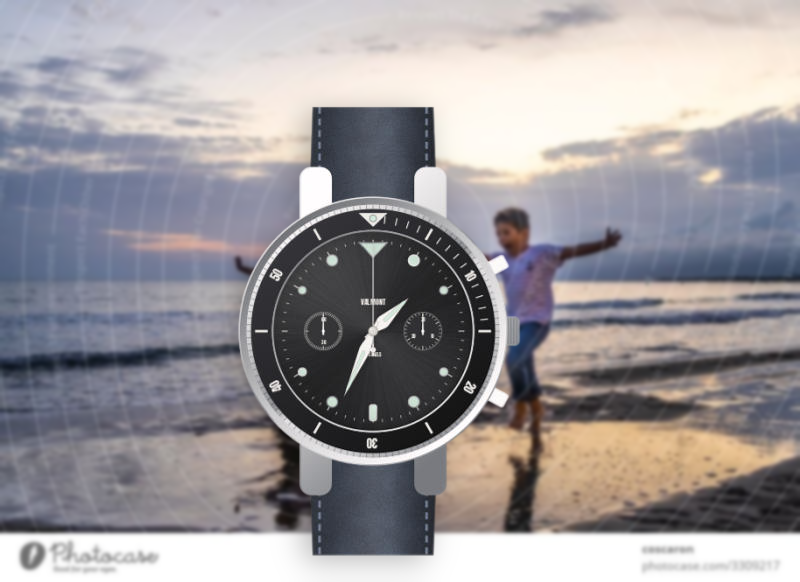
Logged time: **1:34**
